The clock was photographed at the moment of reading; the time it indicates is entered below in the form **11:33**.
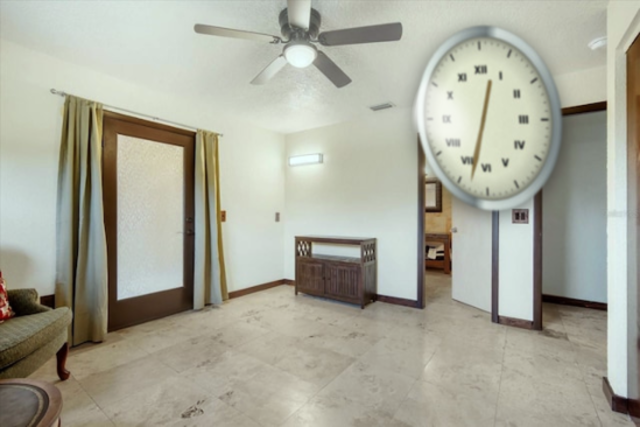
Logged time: **12:33**
